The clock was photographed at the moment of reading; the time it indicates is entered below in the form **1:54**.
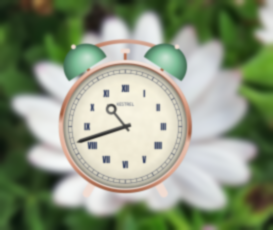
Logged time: **10:42**
